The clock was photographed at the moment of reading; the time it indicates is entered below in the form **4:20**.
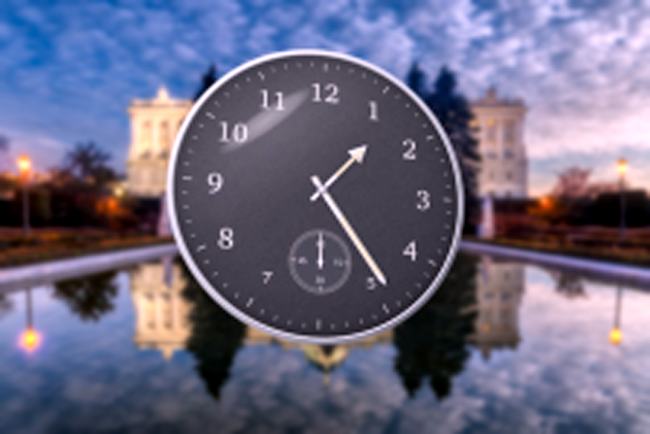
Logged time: **1:24**
